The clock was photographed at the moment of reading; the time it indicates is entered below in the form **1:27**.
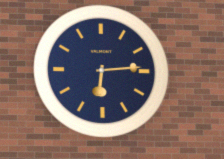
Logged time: **6:14**
